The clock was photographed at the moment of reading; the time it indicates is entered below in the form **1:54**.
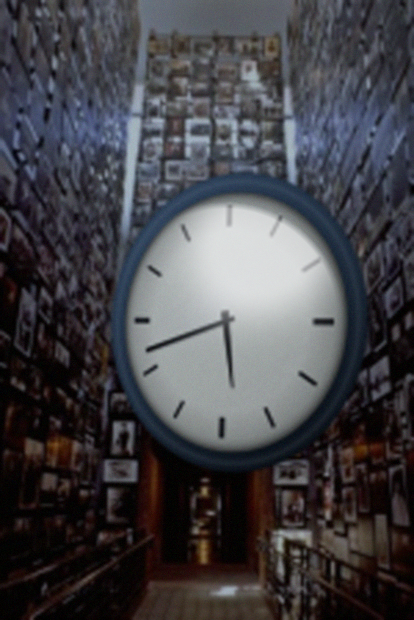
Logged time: **5:42**
